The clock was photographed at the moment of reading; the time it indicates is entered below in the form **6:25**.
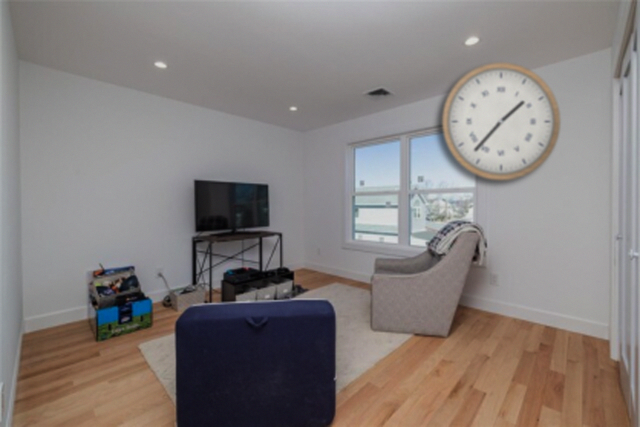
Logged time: **1:37**
